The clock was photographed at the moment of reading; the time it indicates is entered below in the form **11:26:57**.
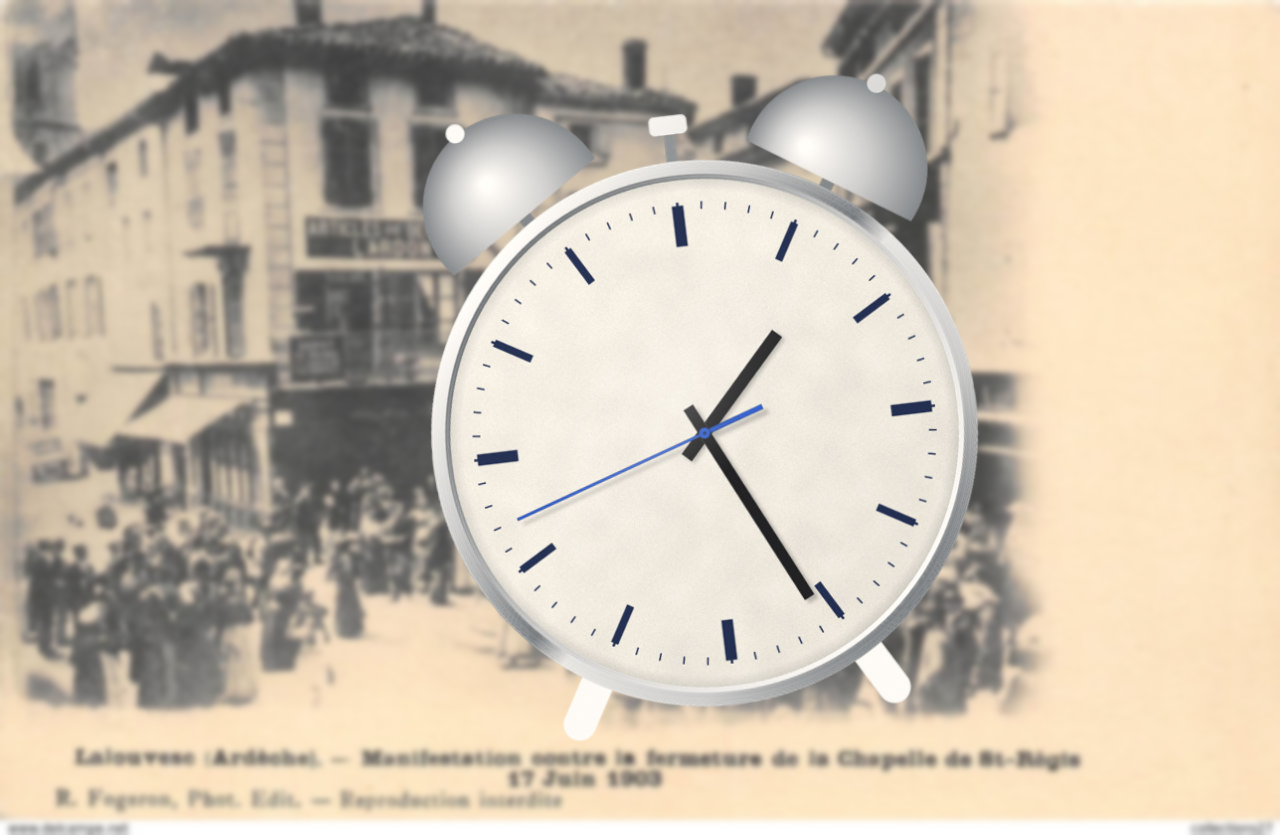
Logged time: **1:25:42**
